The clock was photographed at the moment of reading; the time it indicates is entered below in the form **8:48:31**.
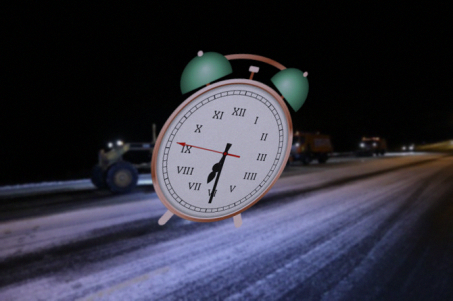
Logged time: **6:29:46**
